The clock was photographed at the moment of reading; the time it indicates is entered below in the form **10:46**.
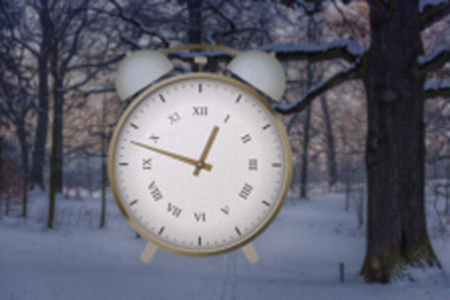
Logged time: **12:48**
